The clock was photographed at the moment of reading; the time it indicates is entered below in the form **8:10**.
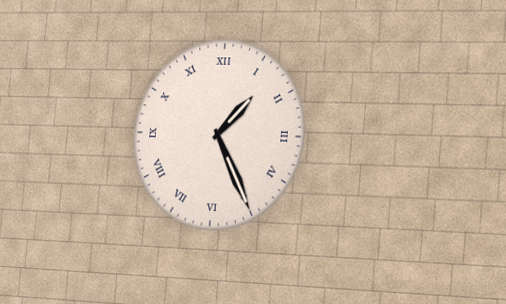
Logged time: **1:25**
